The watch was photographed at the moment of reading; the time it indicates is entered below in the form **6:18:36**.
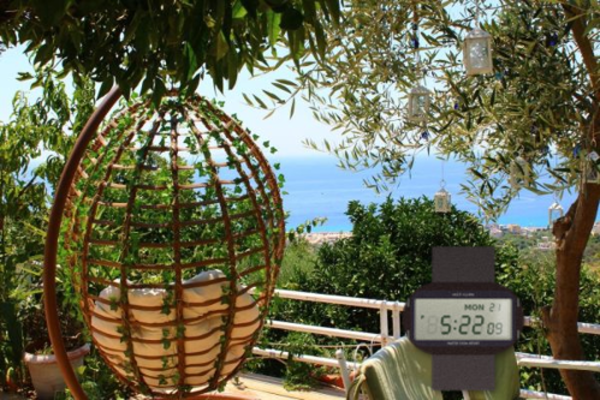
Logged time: **5:22:09**
